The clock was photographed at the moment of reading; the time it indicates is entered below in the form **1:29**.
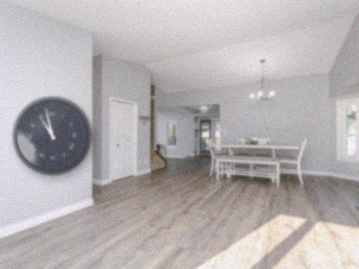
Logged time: **10:58**
